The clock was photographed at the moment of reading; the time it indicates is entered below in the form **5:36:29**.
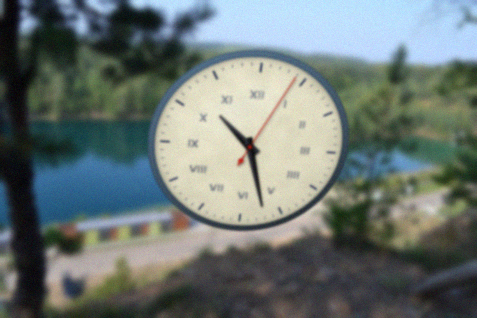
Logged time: **10:27:04**
